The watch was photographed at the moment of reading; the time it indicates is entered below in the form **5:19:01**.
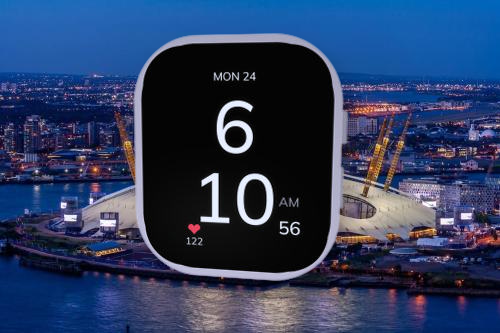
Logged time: **6:10:56**
